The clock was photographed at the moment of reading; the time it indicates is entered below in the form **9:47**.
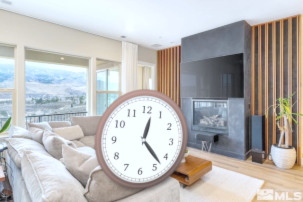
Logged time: **12:23**
